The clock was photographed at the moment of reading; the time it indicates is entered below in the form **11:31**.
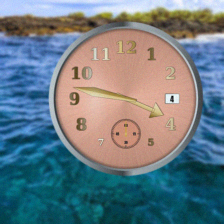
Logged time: **3:47**
